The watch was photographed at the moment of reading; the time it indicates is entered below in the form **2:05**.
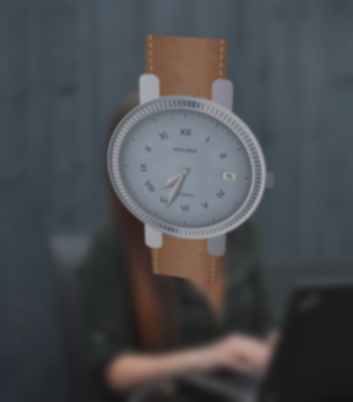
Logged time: **7:34**
